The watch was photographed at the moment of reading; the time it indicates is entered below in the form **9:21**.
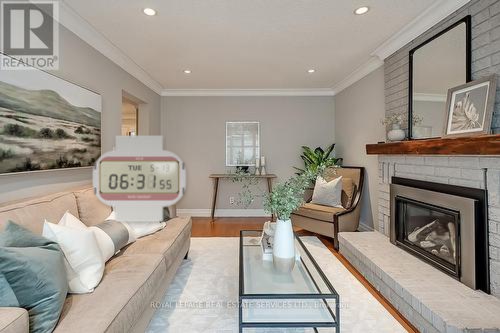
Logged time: **6:31**
